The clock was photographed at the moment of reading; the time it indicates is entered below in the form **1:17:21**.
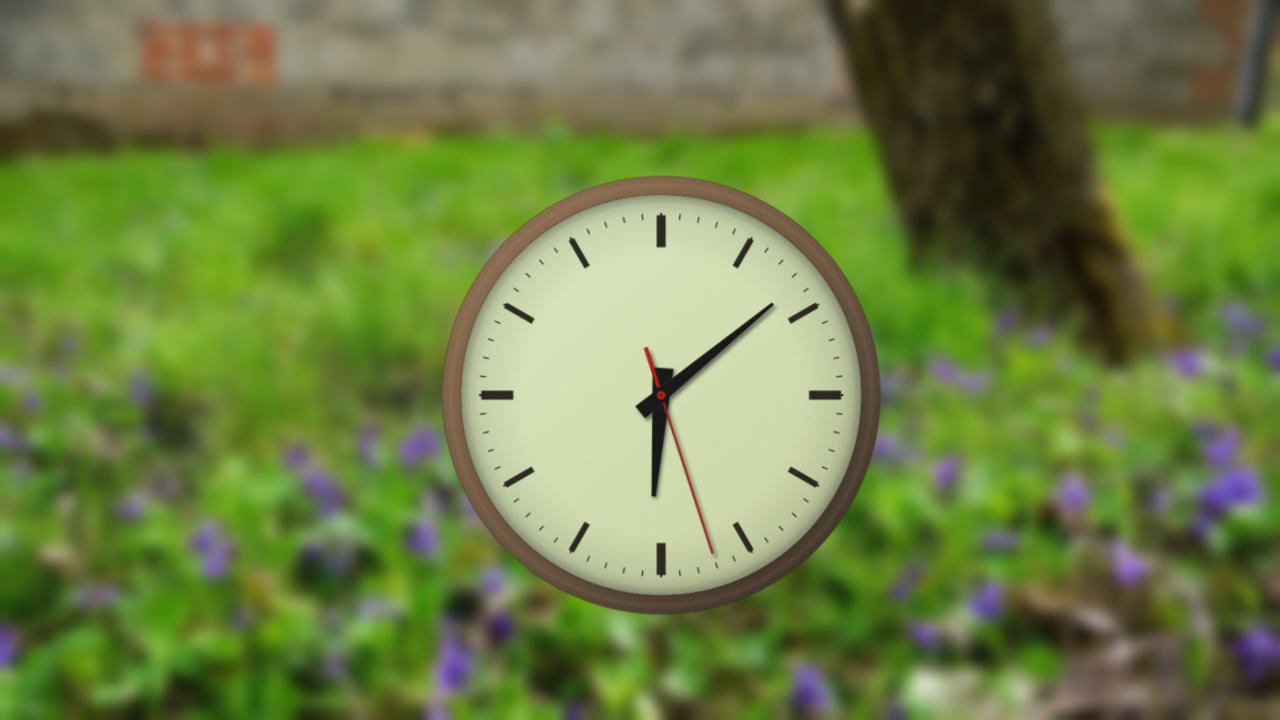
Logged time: **6:08:27**
